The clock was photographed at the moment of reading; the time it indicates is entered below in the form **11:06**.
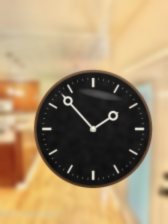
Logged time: **1:53**
